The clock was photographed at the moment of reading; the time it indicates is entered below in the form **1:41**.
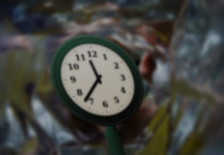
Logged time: **11:37**
